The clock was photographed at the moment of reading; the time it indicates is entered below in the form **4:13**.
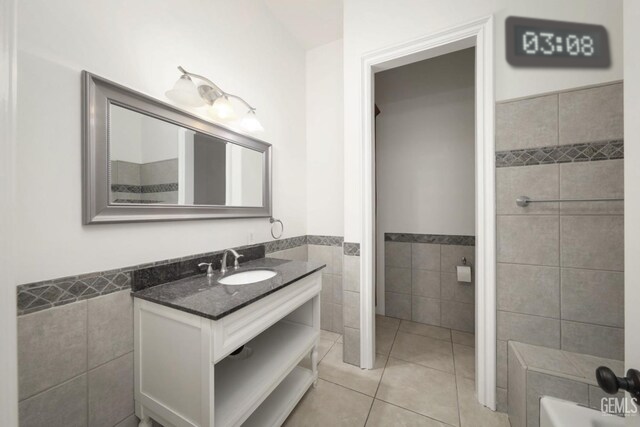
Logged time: **3:08**
